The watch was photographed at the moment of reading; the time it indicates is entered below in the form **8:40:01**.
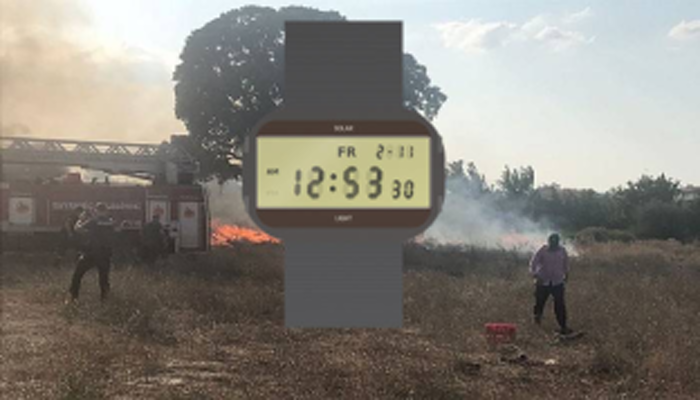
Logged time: **12:53:30**
